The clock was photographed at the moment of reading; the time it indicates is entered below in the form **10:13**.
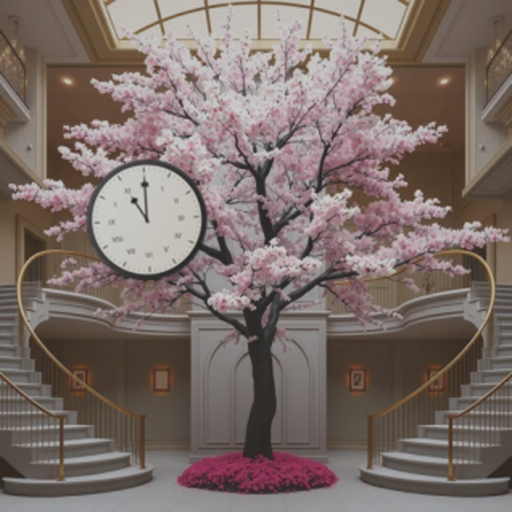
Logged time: **11:00**
